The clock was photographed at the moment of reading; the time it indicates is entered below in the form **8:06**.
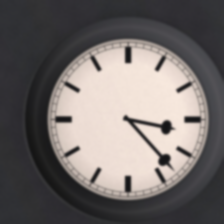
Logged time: **3:23**
